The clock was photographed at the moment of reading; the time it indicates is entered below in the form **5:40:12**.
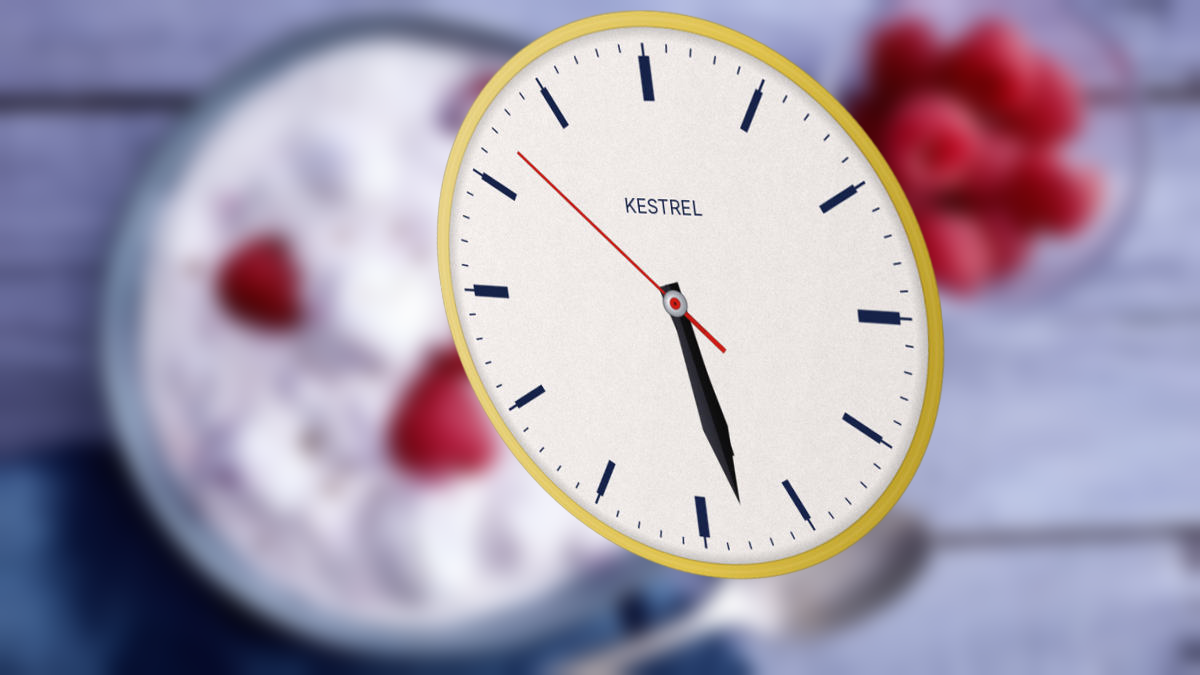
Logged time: **5:27:52**
